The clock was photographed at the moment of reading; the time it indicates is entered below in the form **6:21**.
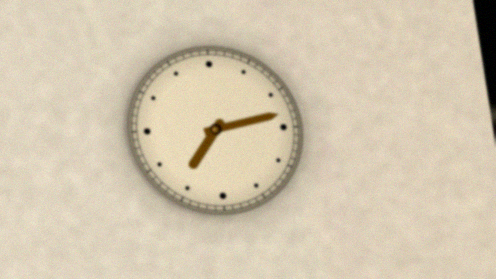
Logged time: **7:13**
